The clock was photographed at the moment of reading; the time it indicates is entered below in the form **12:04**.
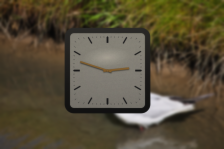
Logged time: **2:48**
